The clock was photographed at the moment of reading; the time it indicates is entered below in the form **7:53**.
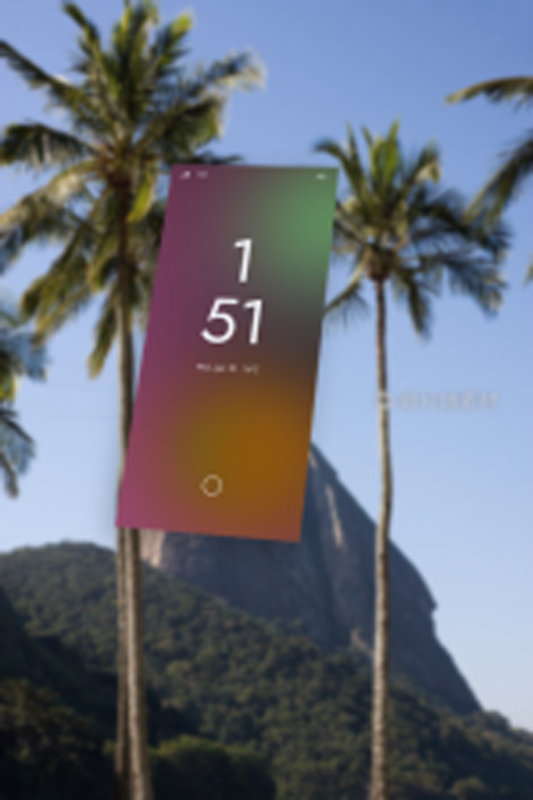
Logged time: **1:51**
